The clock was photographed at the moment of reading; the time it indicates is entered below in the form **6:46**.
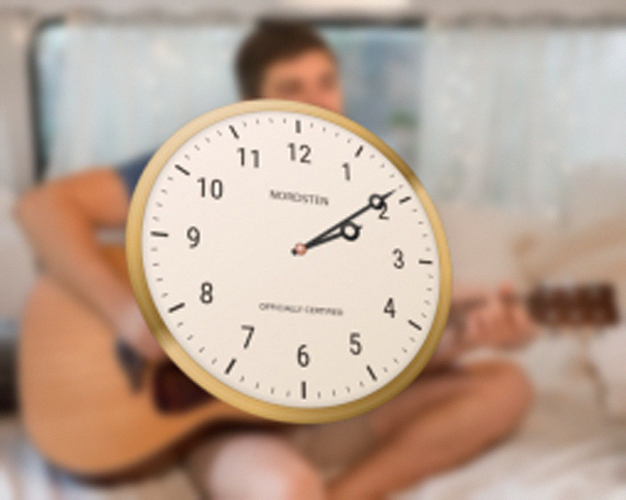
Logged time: **2:09**
